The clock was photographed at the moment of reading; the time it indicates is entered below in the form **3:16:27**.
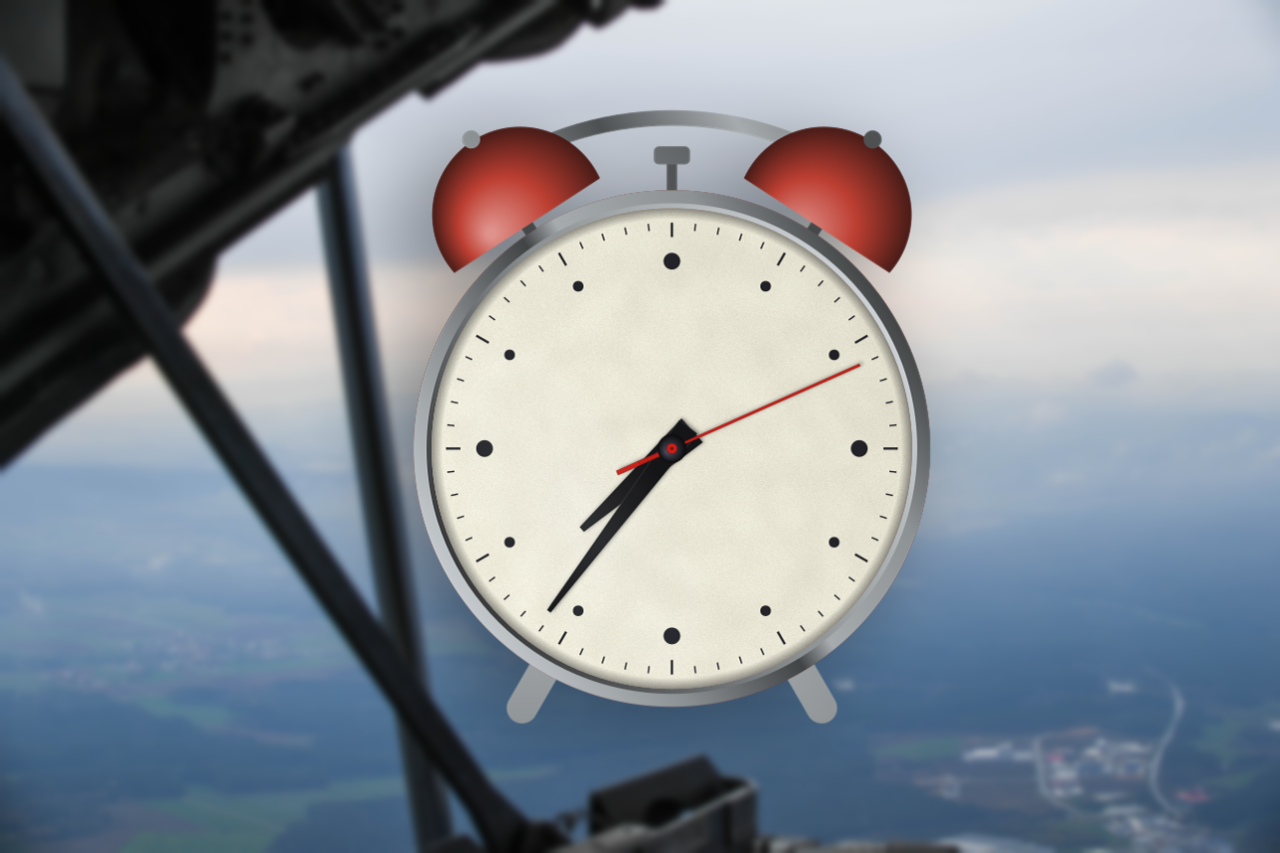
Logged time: **7:36:11**
